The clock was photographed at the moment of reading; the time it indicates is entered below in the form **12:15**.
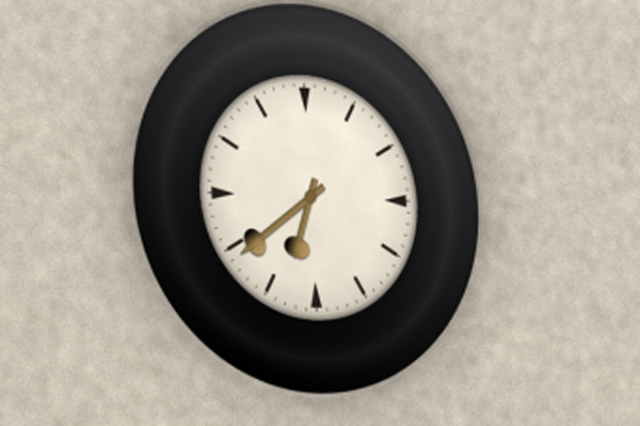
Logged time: **6:39**
